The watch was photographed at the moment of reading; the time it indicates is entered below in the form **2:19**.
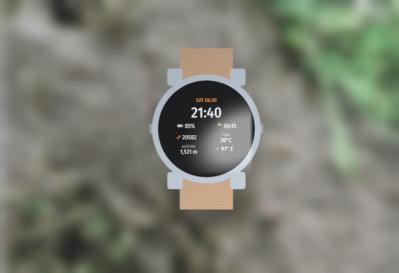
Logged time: **21:40**
